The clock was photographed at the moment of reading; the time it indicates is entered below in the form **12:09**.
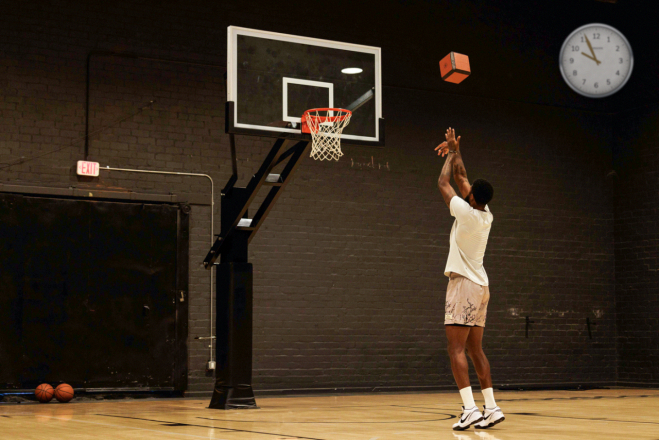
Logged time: **9:56**
